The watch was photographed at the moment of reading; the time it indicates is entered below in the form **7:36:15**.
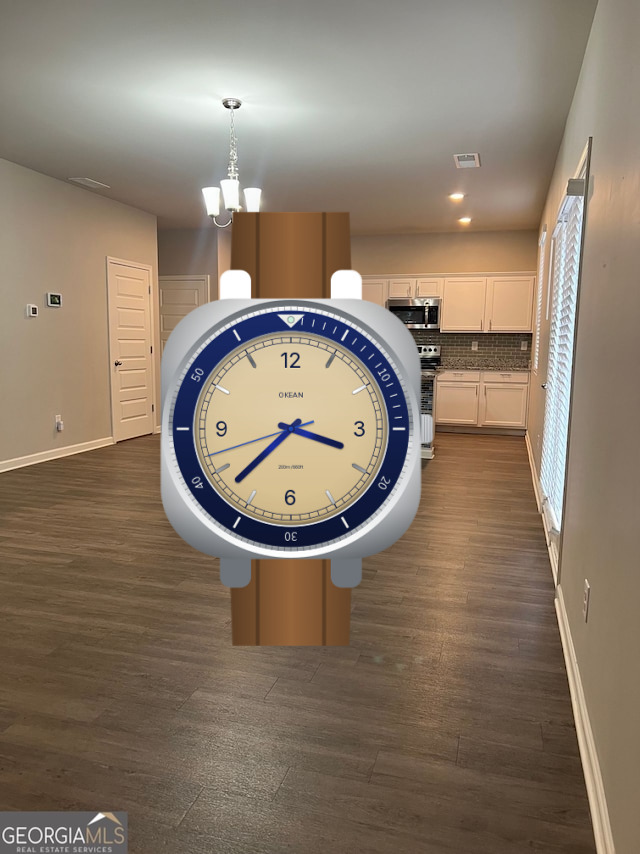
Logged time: **3:37:42**
